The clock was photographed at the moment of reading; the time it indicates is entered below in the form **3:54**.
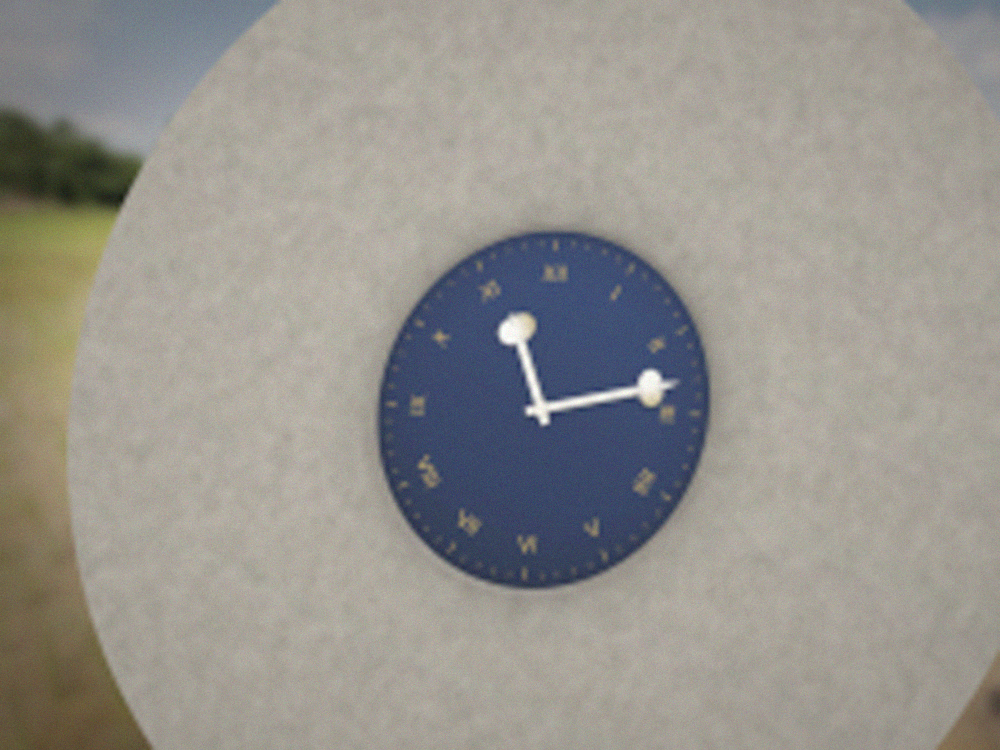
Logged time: **11:13**
